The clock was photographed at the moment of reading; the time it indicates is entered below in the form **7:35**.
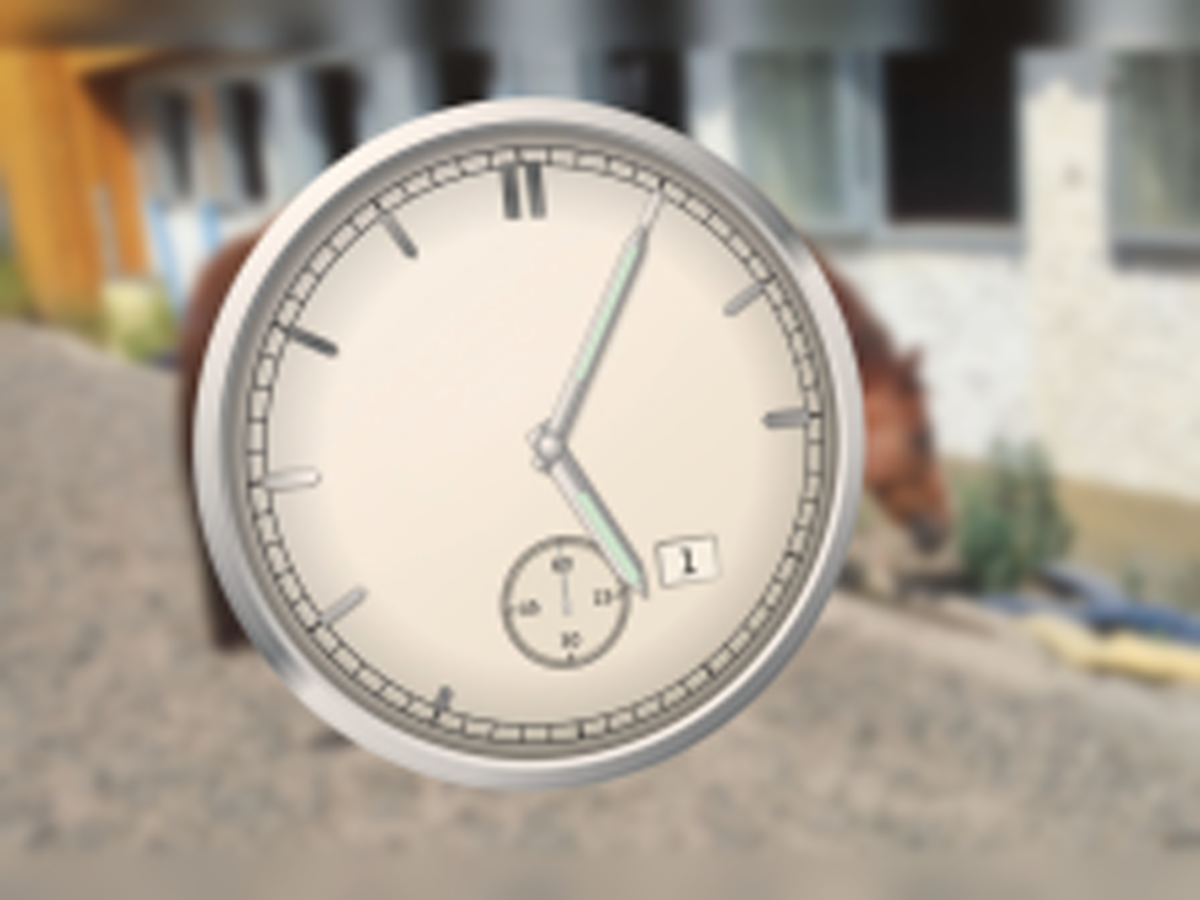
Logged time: **5:05**
